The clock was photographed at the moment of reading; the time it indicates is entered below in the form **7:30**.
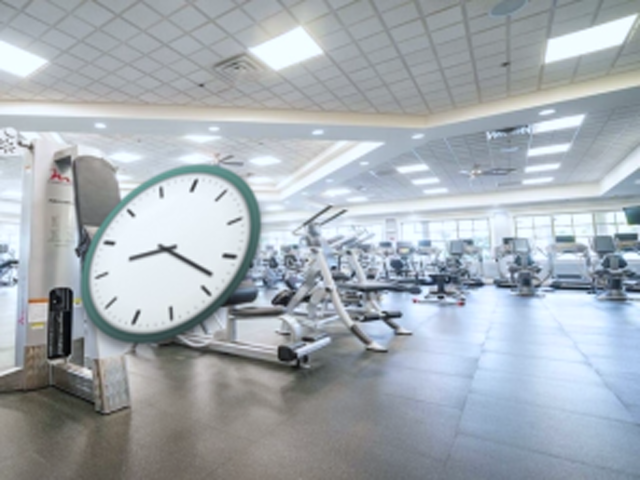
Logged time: **8:18**
